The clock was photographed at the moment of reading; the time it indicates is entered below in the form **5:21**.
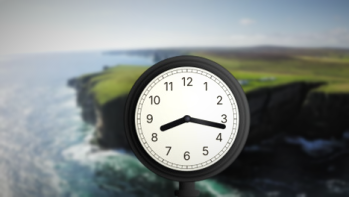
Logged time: **8:17**
